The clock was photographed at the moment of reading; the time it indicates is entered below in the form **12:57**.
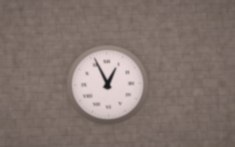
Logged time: **12:56**
